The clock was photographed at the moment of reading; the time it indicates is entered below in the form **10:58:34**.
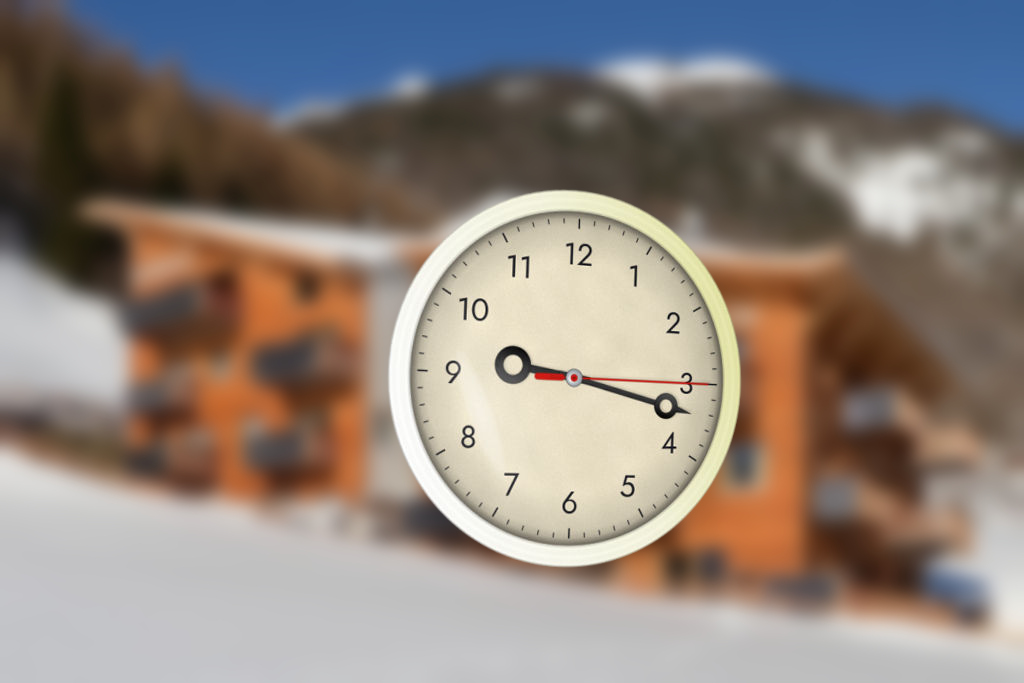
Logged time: **9:17:15**
